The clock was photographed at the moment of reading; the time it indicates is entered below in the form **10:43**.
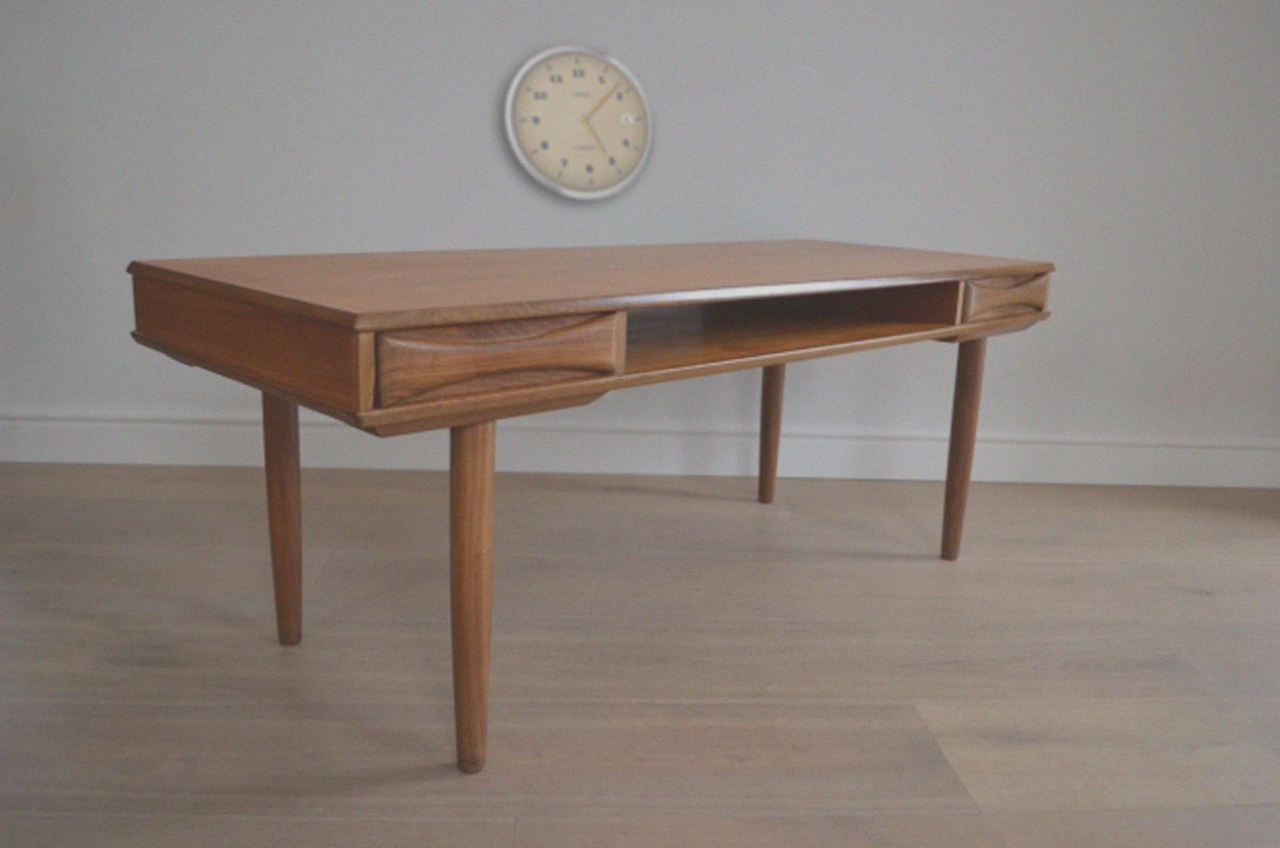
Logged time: **5:08**
